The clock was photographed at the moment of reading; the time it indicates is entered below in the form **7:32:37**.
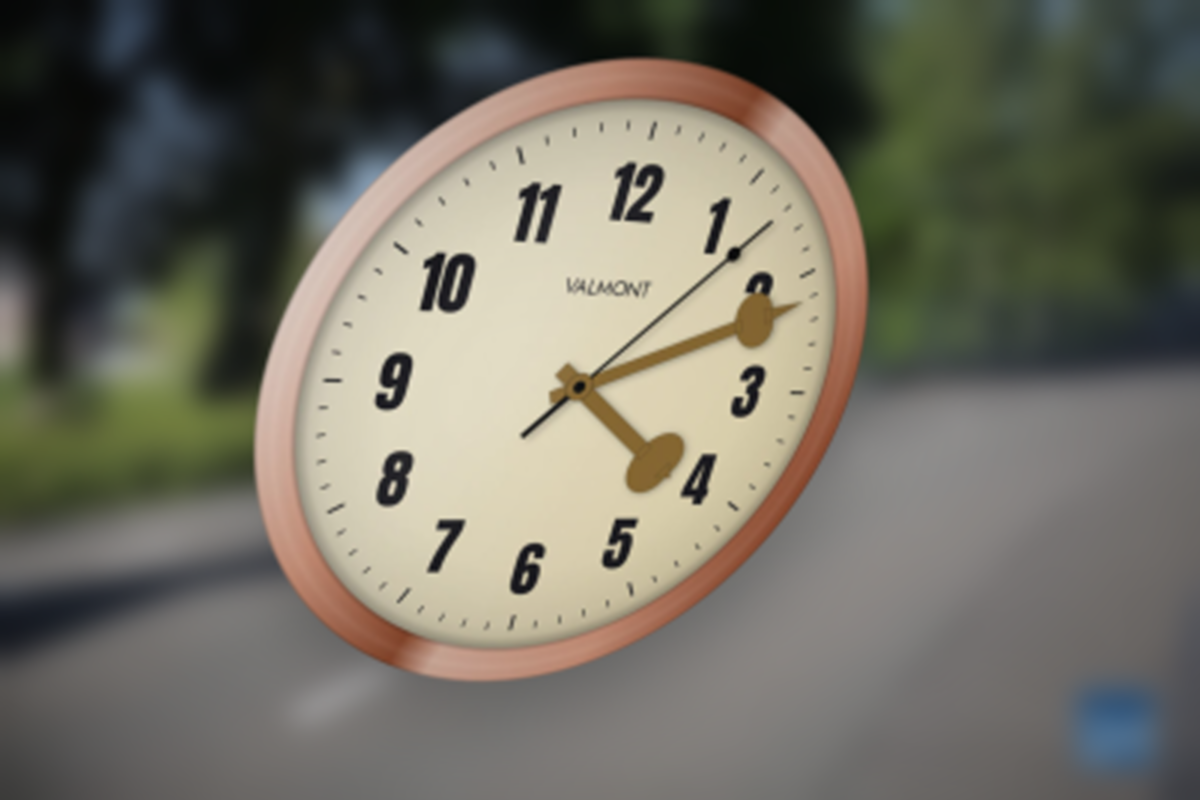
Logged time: **4:11:07**
